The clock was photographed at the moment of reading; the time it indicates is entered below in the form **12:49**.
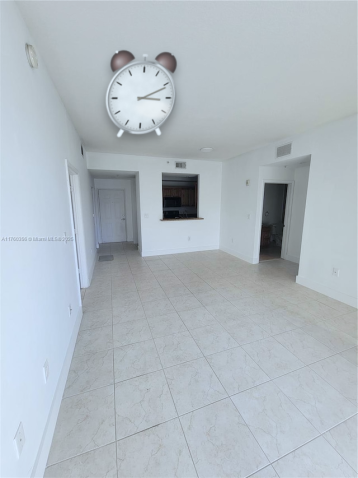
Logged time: **3:11**
